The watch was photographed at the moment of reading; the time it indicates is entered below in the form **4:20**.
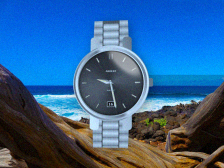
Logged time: **9:28**
